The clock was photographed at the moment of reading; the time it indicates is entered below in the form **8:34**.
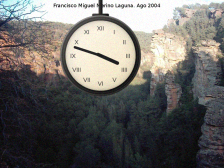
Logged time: **3:48**
